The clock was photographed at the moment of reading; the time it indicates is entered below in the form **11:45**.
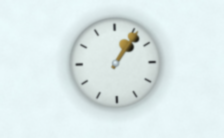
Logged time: **1:06**
